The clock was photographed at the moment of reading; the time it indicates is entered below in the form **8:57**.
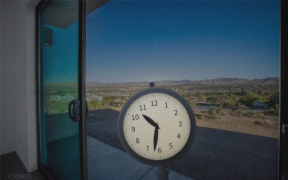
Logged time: **10:32**
